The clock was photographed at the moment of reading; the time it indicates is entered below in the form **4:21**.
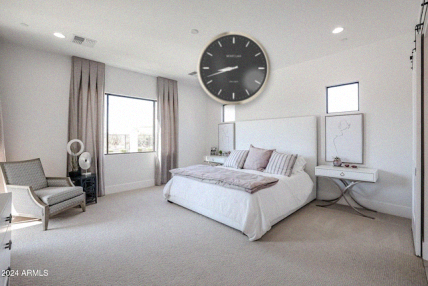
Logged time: **8:42**
